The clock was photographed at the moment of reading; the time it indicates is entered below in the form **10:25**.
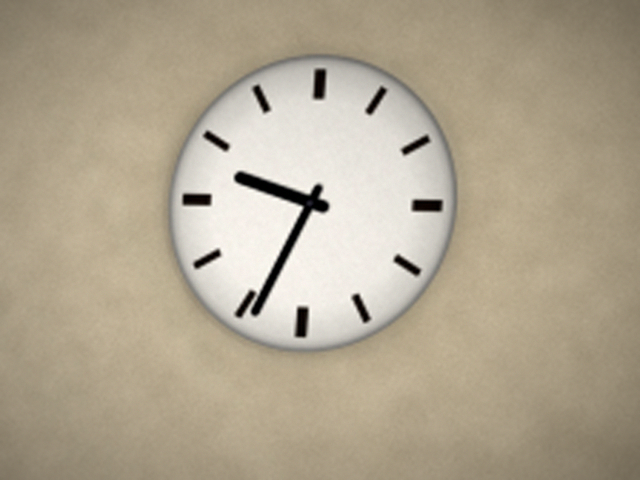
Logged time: **9:34**
